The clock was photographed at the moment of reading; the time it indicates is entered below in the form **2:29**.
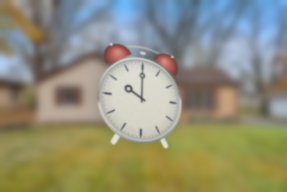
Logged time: **10:00**
